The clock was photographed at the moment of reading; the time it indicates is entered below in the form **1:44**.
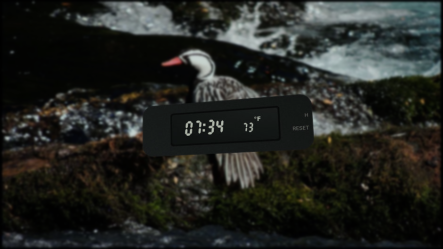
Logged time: **7:34**
